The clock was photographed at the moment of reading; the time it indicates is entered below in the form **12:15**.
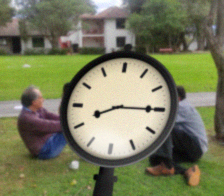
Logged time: **8:15**
